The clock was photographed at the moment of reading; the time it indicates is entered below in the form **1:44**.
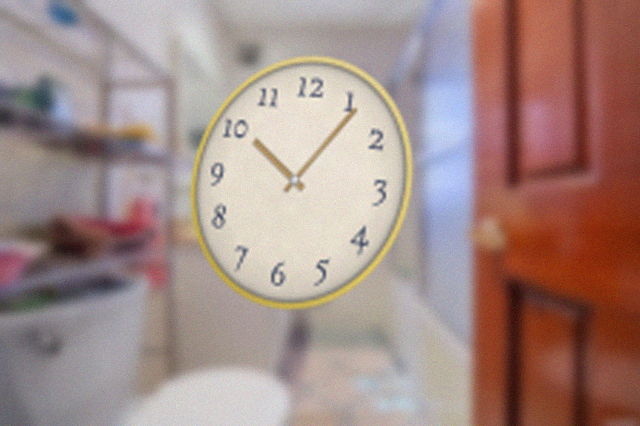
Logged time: **10:06**
